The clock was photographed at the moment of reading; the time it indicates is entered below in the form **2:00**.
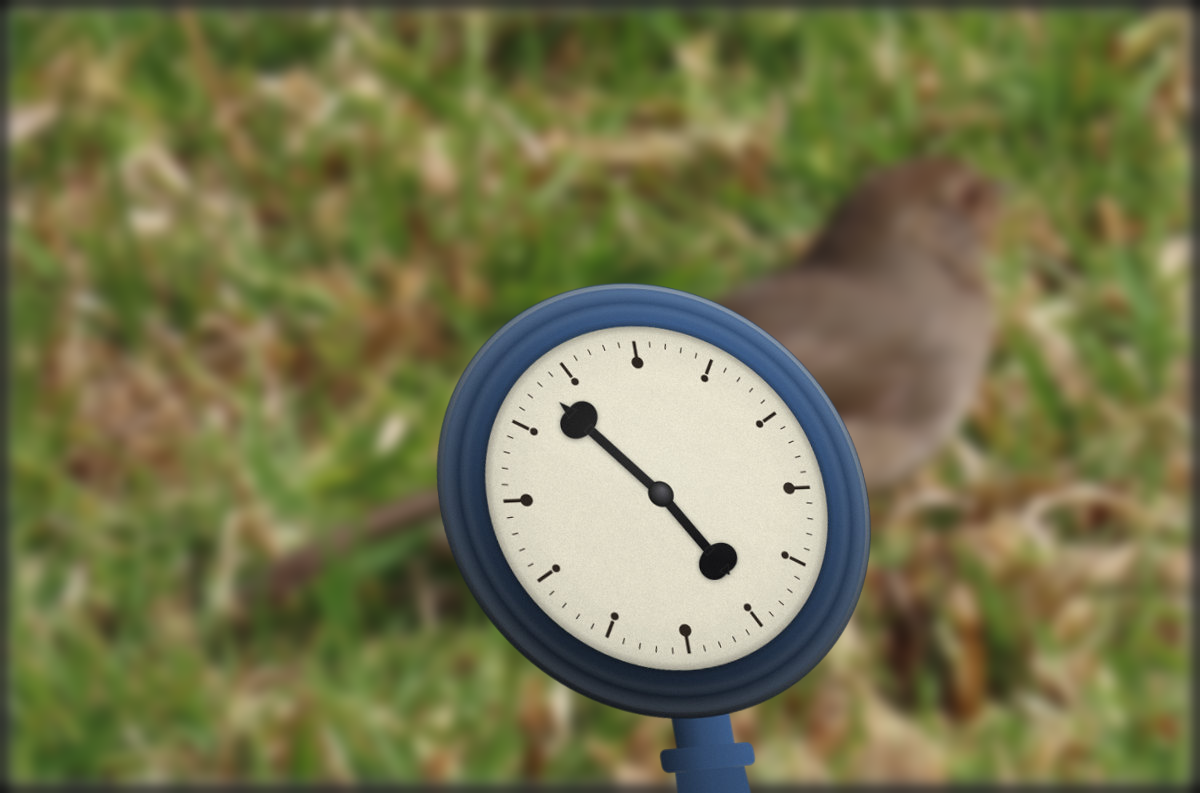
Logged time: **4:53**
